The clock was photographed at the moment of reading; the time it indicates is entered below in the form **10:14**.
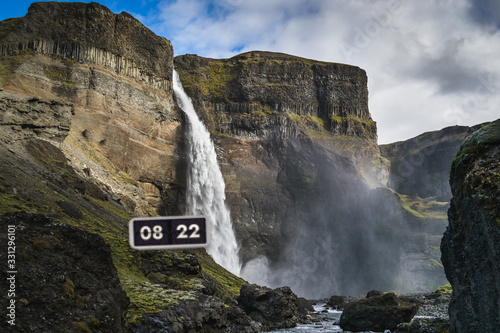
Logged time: **8:22**
